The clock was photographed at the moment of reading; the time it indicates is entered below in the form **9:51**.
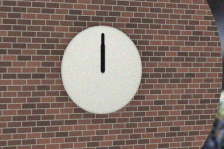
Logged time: **12:00**
